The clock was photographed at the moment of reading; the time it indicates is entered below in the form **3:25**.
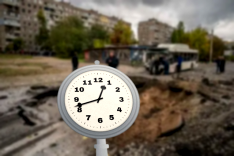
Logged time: **12:42**
